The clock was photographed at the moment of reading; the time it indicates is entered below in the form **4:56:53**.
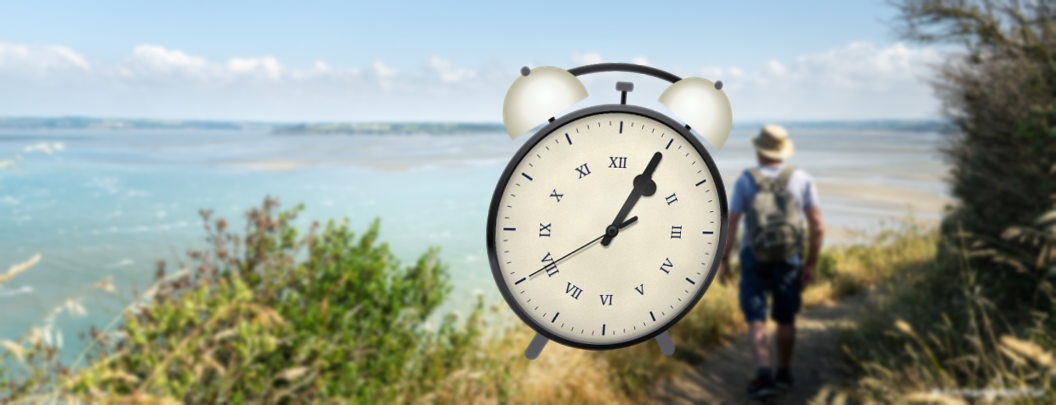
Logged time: **1:04:40**
